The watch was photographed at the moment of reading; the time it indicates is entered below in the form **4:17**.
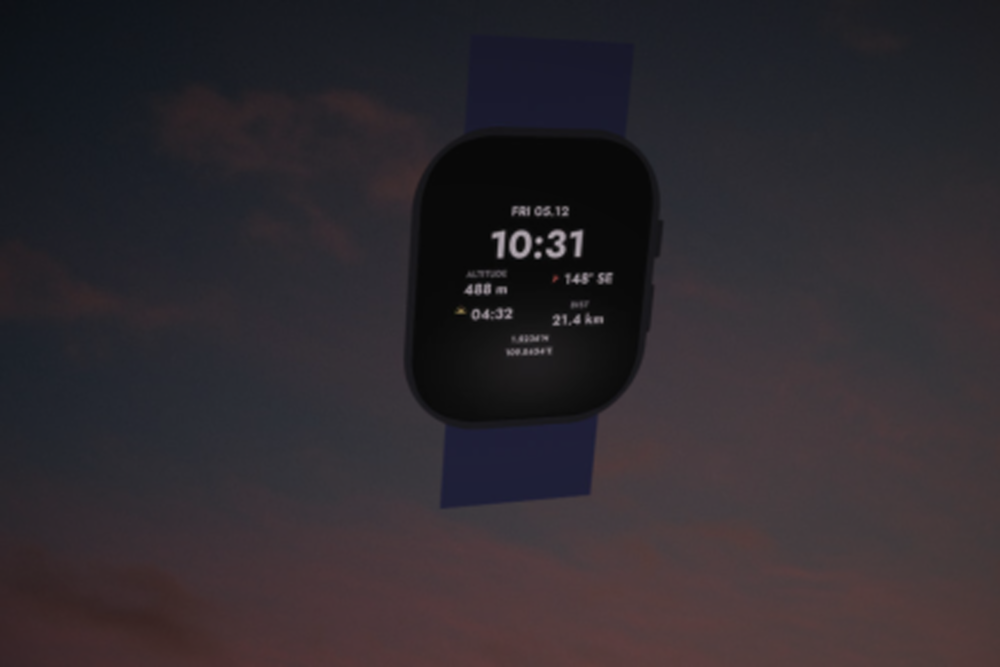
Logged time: **10:31**
